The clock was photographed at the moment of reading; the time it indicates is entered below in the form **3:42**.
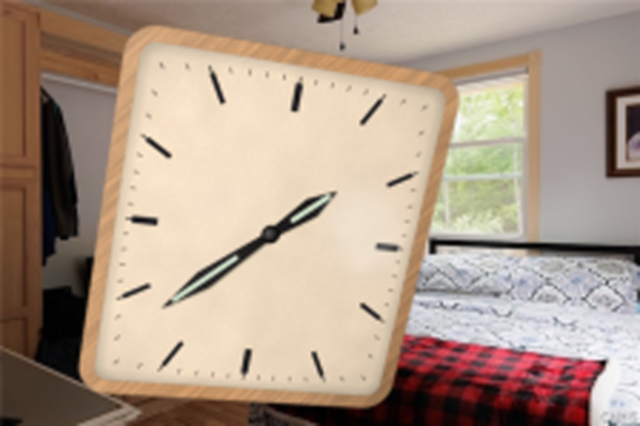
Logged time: **1:38**
